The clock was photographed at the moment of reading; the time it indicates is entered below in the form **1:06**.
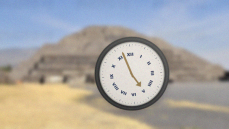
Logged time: **4:57**
